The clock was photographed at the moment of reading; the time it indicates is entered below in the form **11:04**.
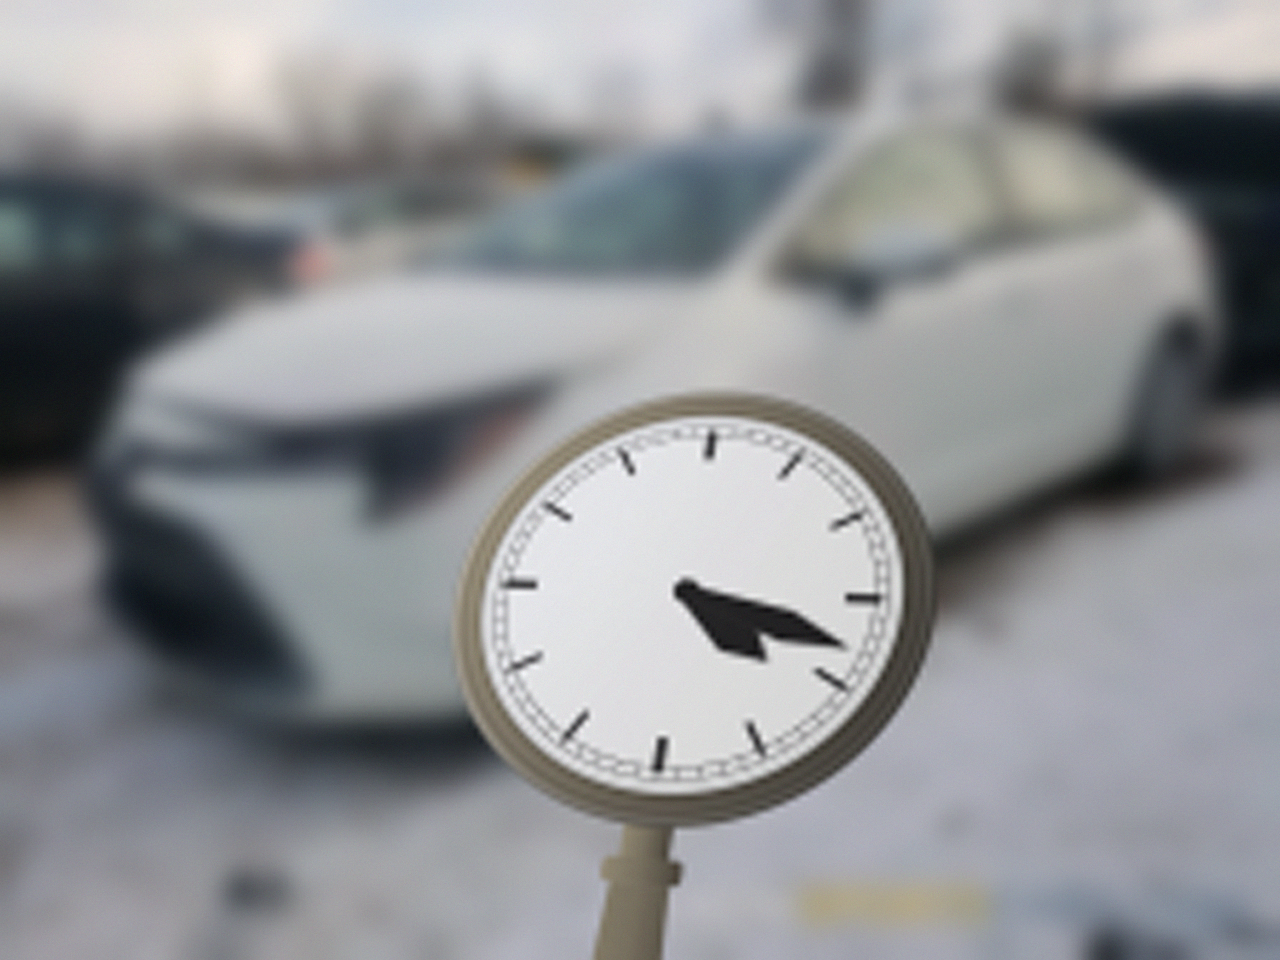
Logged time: **4:18**
